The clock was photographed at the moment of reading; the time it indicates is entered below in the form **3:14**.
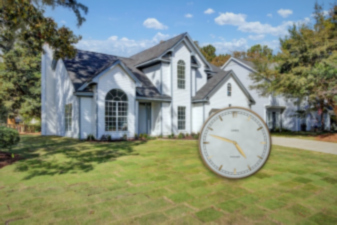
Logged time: **4:48**
